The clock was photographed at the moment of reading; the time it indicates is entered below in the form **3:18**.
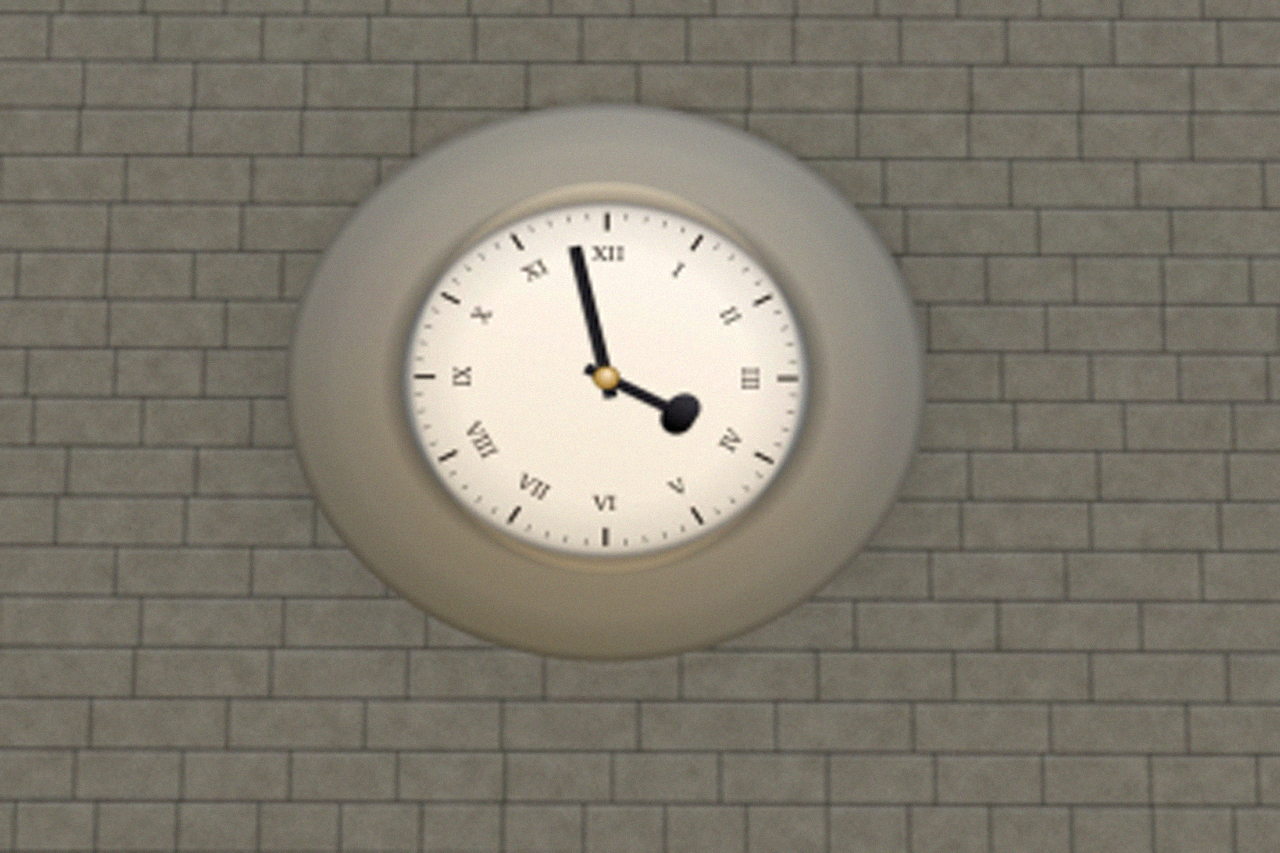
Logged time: **3:58**
